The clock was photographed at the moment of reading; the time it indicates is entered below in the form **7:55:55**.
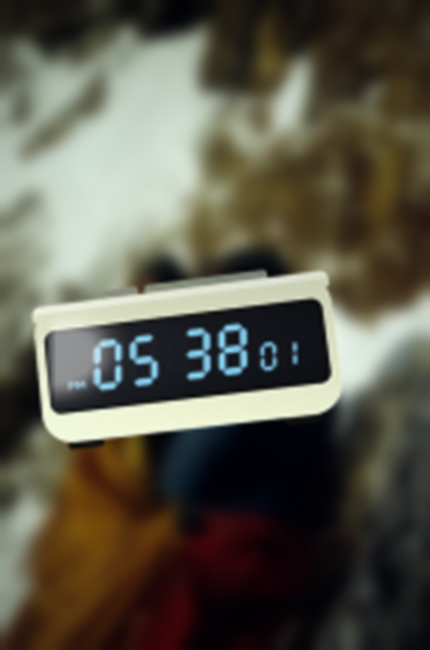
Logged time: **5:38:01**
